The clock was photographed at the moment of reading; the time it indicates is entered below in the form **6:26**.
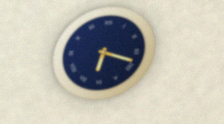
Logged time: **6:18**
